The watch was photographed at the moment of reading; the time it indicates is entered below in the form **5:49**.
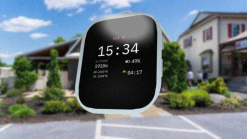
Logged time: **15:34**
